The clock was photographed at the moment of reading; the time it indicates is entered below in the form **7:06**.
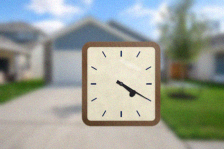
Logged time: **4:20**
